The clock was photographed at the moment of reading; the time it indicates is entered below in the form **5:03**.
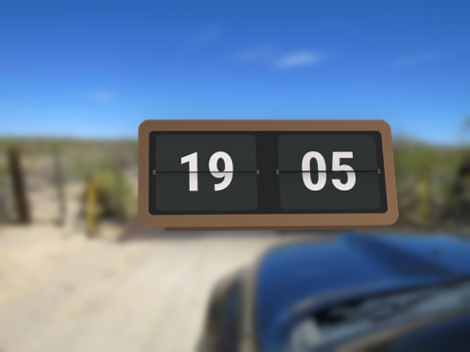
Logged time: **19:05**
